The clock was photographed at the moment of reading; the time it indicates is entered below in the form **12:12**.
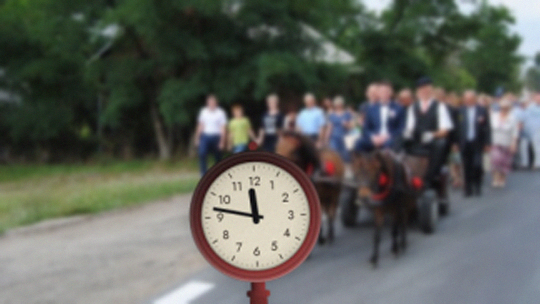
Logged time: **11:47**
